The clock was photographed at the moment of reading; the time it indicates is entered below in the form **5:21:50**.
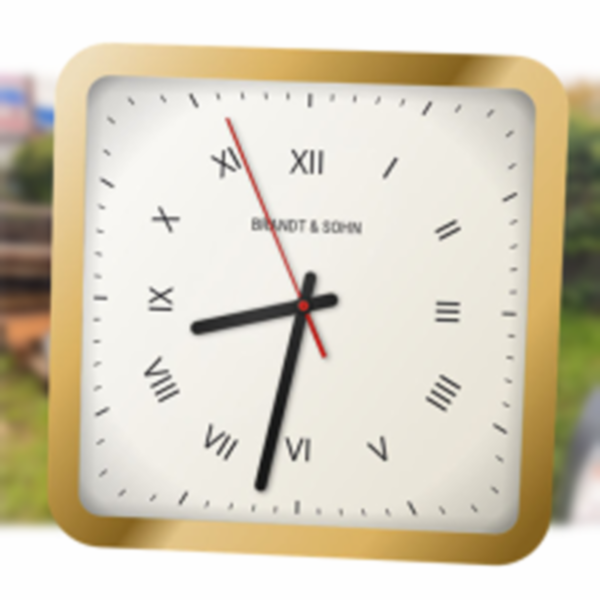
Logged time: **8:31:56**
